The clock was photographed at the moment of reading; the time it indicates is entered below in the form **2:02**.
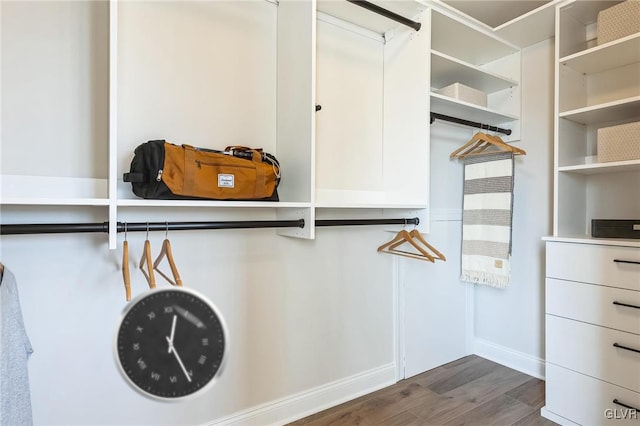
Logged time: **12:26**
